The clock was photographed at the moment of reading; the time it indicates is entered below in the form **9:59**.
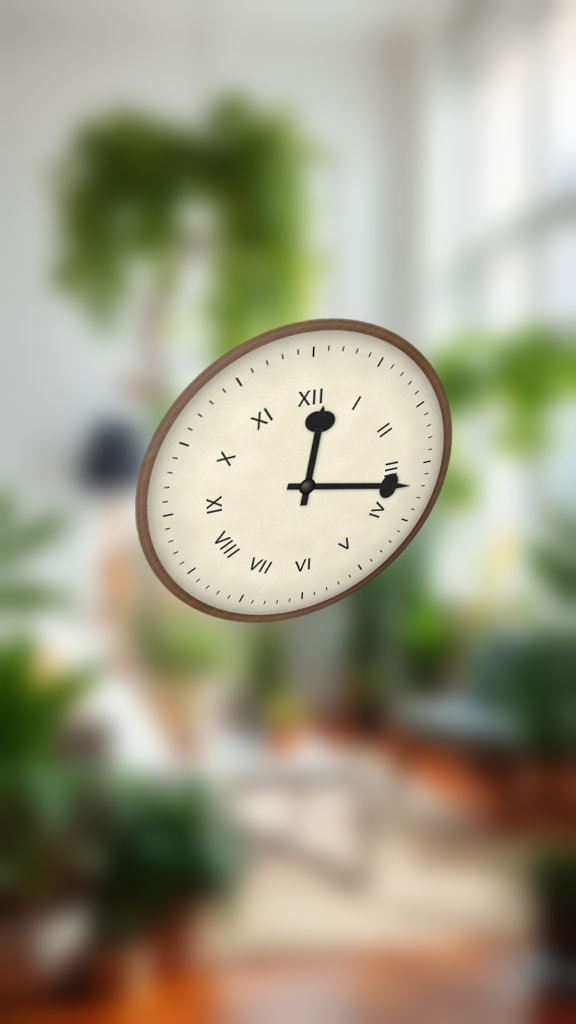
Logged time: **12:17**
